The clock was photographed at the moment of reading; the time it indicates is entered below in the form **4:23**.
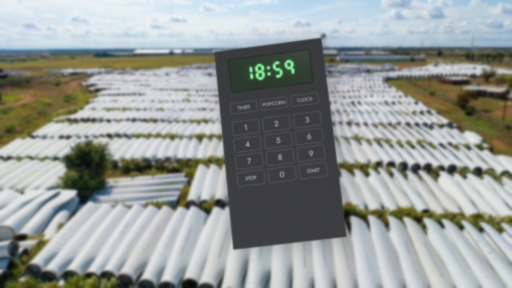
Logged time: **18:59**
